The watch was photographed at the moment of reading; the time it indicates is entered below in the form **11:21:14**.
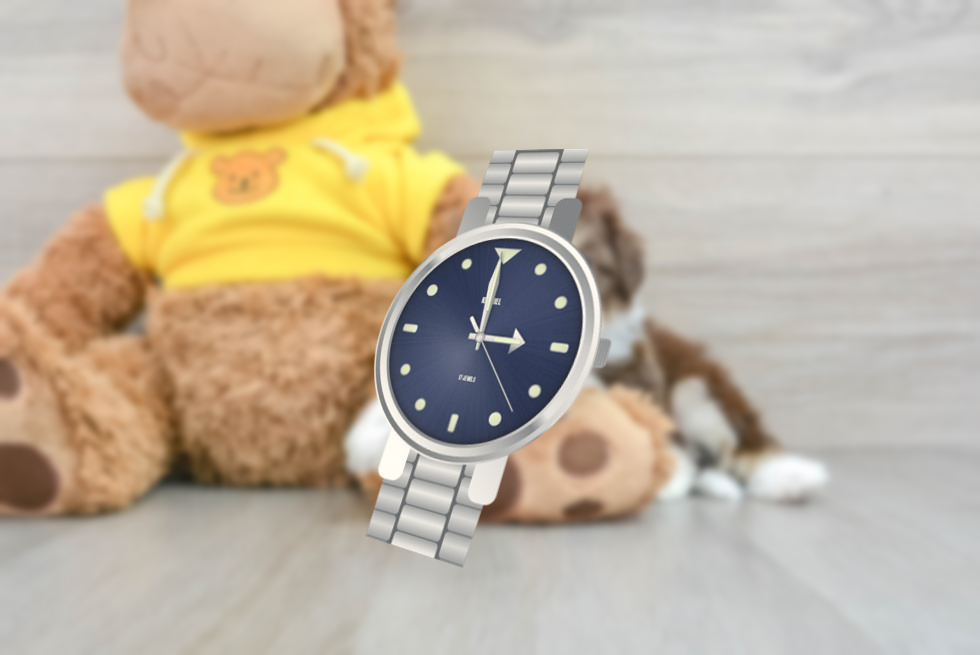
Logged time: **2:59:23**
